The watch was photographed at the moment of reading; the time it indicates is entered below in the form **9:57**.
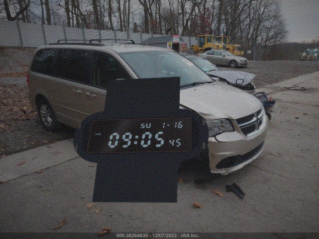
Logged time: **9:05**
